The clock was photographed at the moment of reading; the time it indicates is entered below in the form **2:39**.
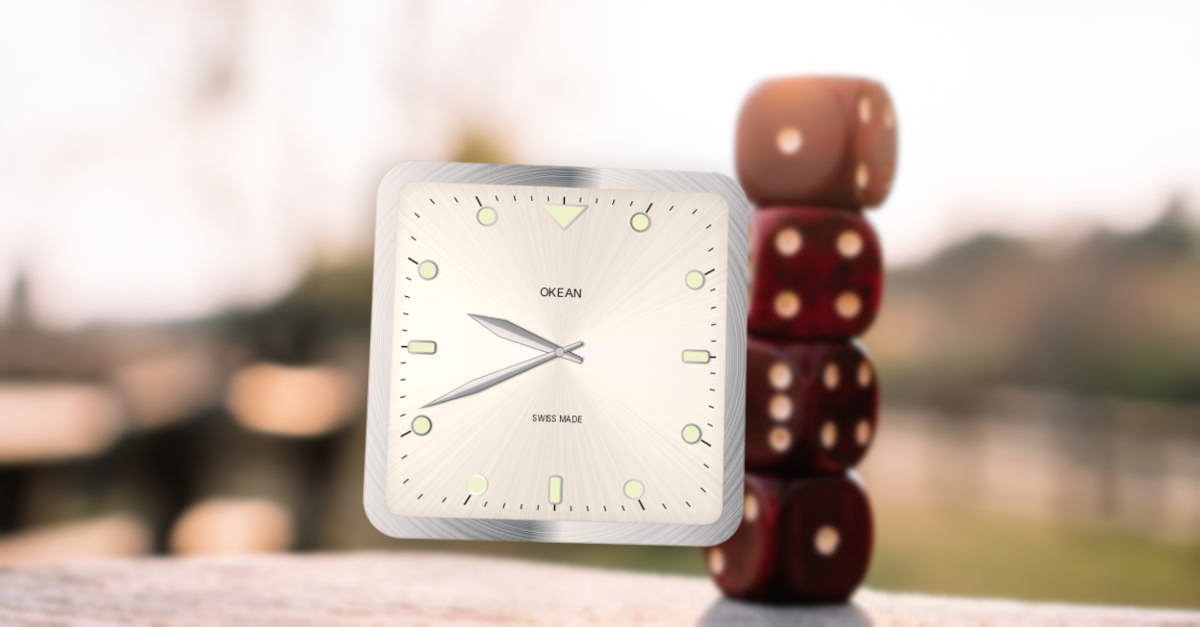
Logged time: **9:41**
